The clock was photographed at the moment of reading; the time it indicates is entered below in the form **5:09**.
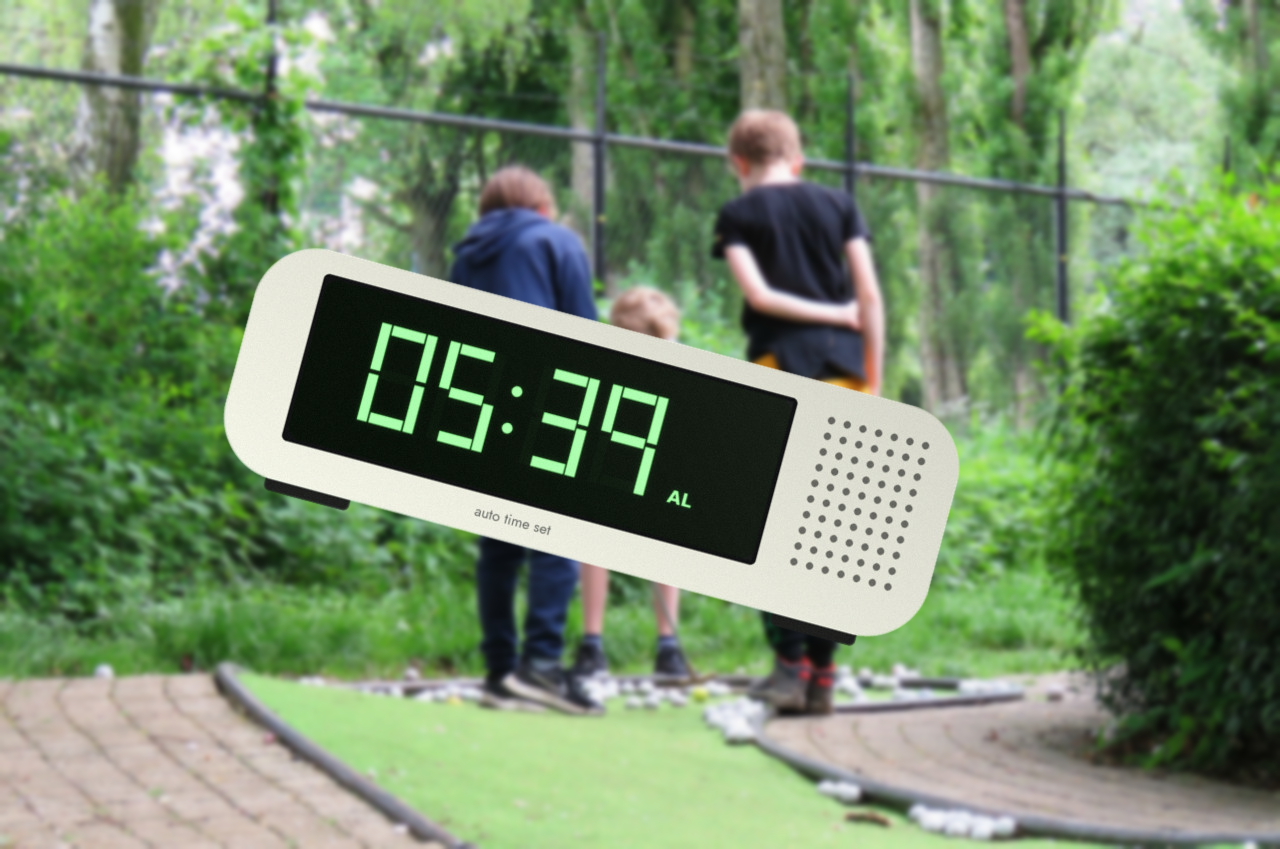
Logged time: **5:39**
